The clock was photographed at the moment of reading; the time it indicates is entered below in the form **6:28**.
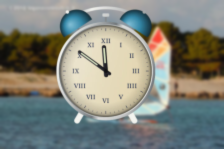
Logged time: **11:51**
